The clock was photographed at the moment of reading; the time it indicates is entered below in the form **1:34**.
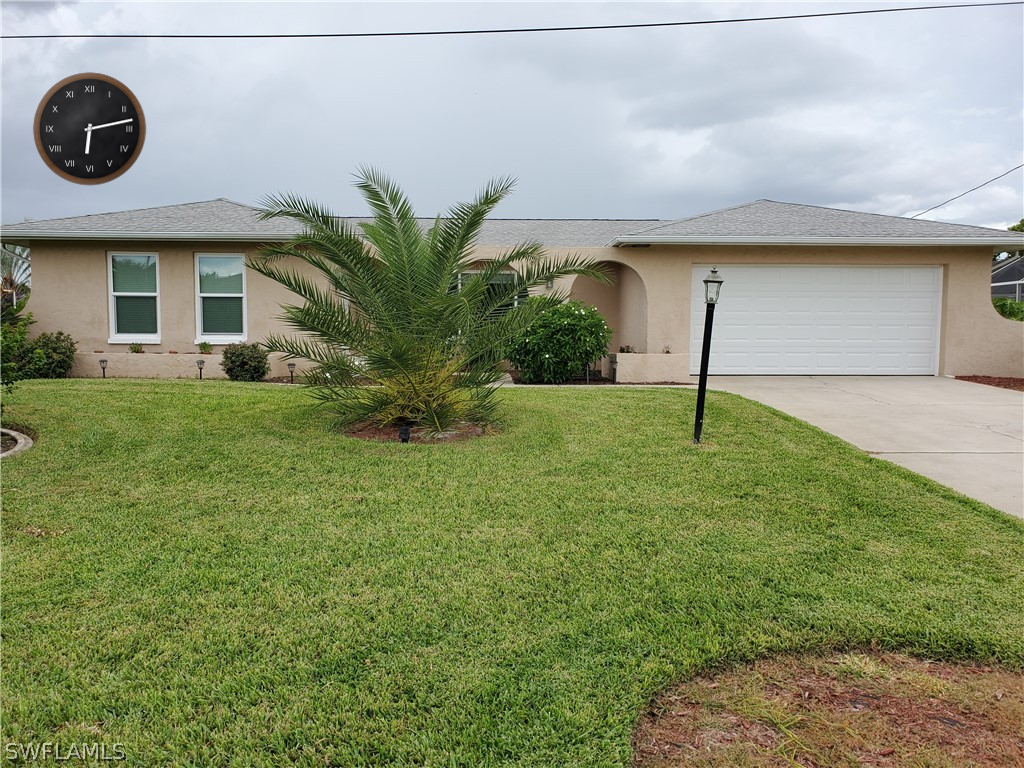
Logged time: **6:13**
